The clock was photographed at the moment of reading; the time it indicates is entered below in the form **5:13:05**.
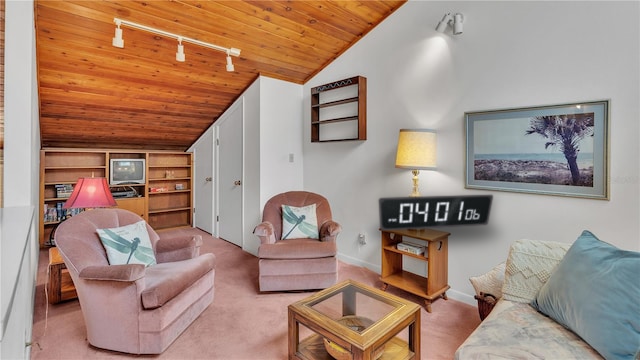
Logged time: **4:01:06**
